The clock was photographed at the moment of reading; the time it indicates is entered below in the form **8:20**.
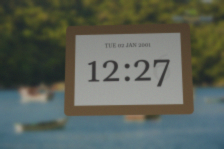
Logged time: **12:27**
